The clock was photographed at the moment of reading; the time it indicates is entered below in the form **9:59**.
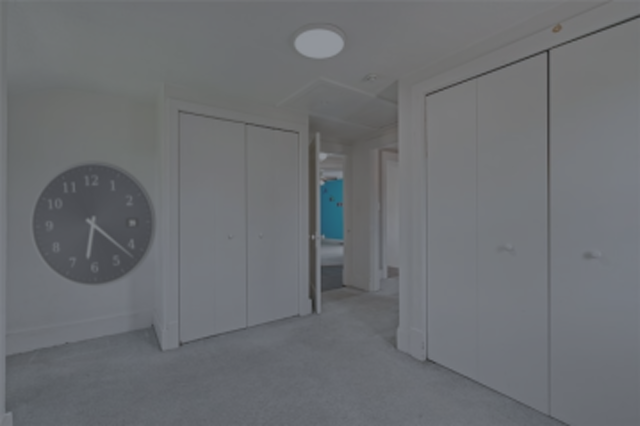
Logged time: **6:22**
